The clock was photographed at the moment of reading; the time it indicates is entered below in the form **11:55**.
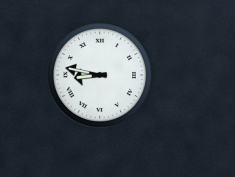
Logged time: **8:47**
